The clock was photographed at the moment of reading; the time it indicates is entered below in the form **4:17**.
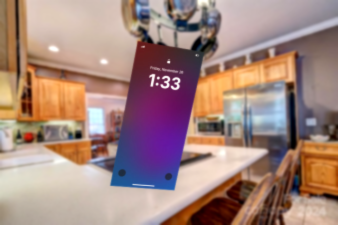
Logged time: **1:33**
